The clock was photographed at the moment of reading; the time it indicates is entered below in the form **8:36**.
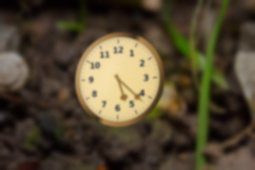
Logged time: **5:22**
